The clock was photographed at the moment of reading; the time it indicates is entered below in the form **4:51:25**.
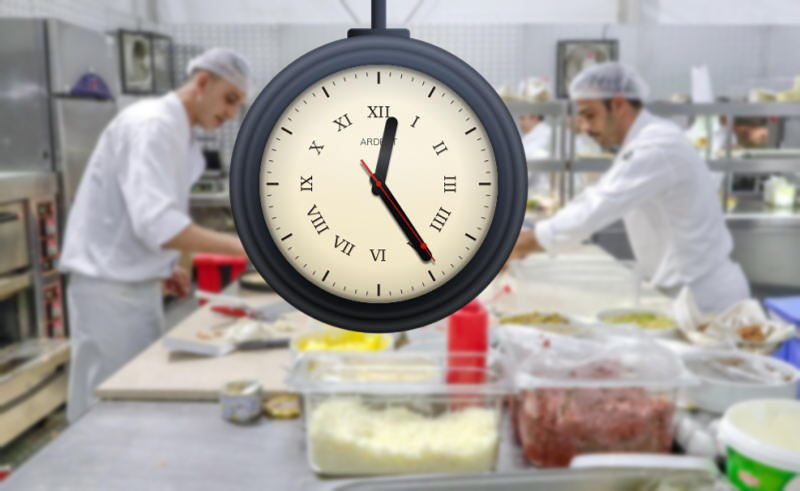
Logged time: **12:24:24**
